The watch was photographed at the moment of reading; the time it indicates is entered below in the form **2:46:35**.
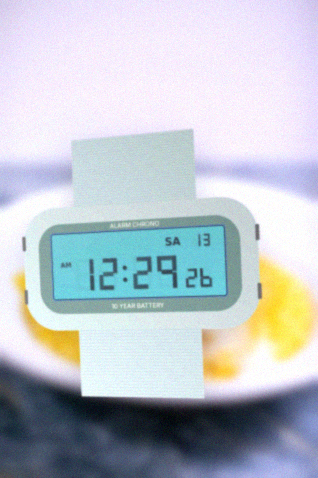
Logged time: **12:29:26**
